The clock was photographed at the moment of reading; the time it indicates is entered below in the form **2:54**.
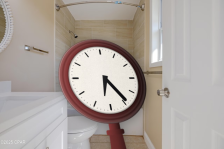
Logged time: **6:24**
